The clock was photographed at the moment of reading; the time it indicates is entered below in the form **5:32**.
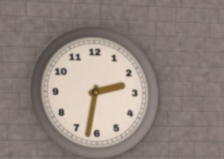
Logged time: **2:32**
